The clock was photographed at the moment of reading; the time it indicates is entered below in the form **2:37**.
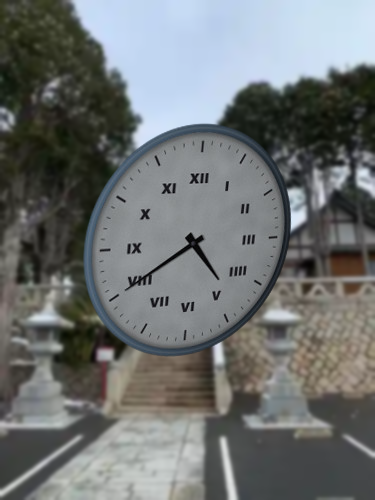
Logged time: **4:40**
